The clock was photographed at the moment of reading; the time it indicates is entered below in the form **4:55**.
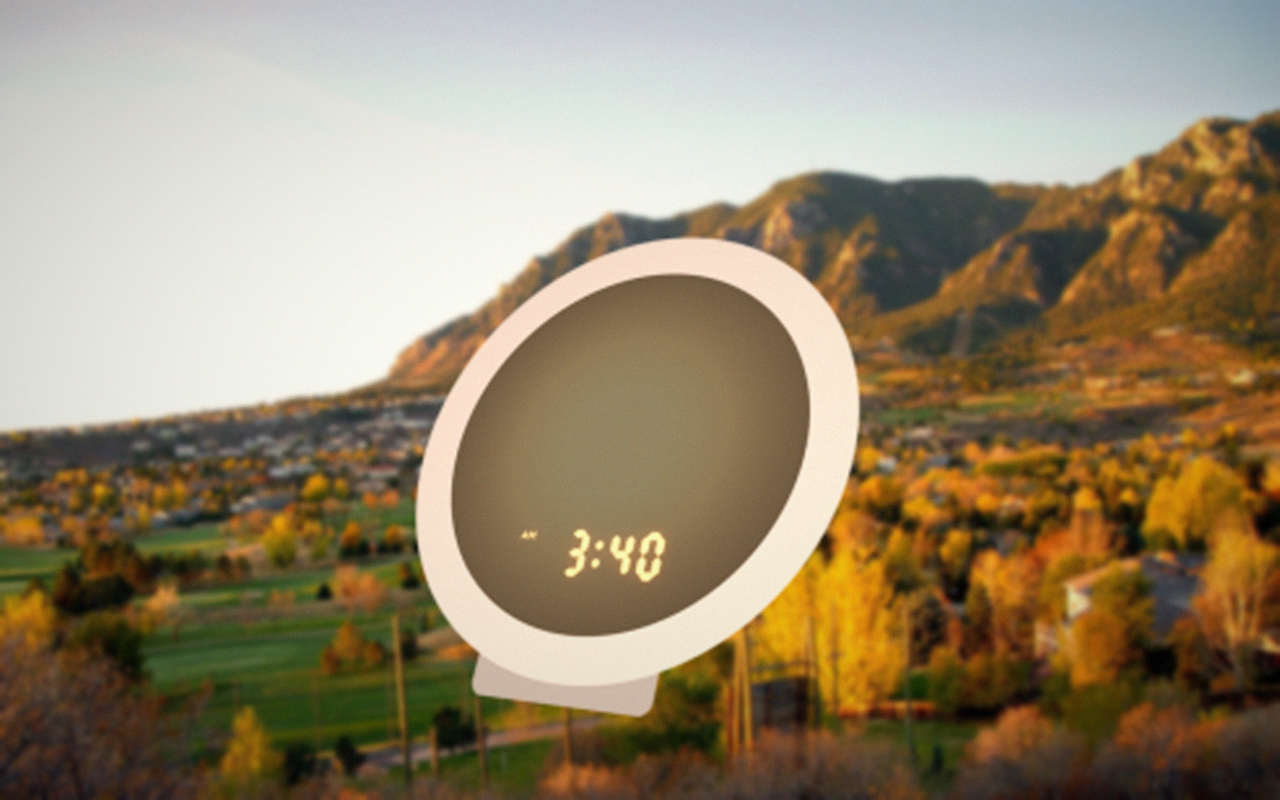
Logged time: **3:40**
